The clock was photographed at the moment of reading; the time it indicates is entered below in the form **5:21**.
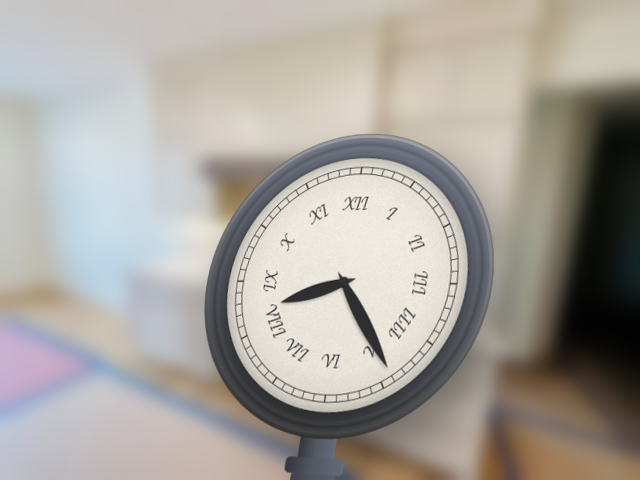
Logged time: **8:24**
